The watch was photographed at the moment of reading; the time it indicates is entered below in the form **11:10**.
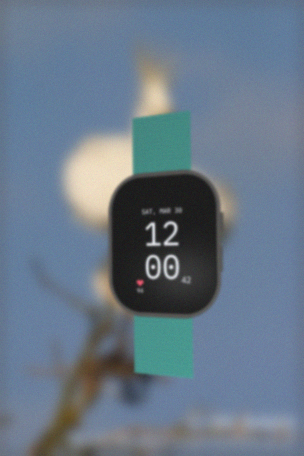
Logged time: **12:00**
